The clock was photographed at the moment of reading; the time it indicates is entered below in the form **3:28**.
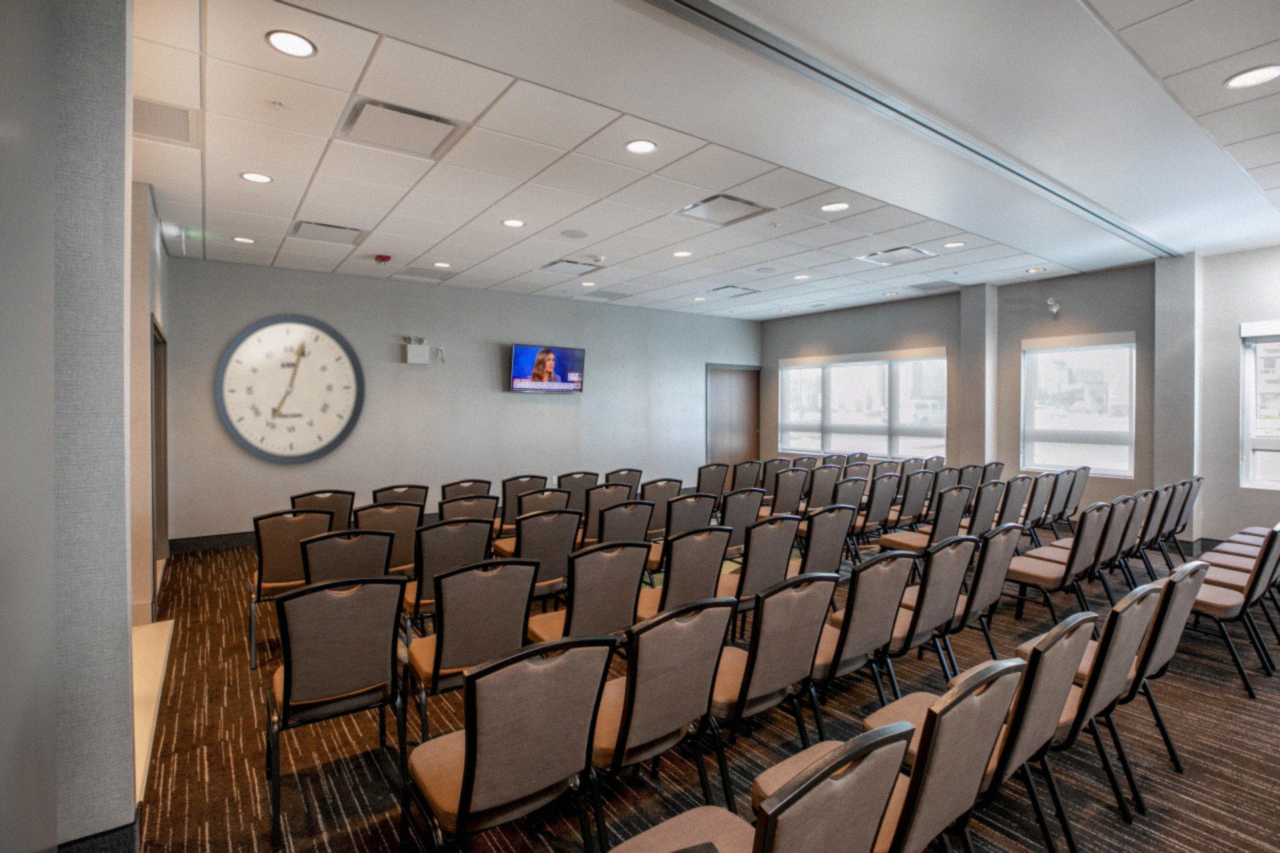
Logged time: **7:03**
